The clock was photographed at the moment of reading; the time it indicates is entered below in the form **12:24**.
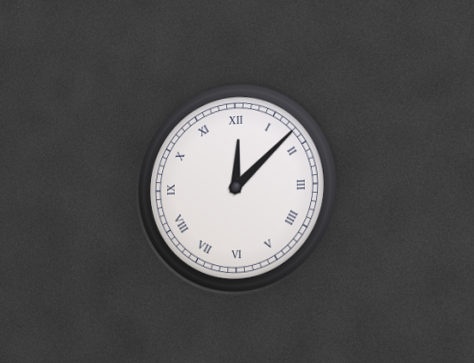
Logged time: **12:08**
